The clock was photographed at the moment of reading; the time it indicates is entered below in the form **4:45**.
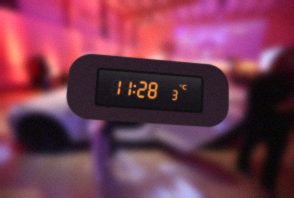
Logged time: **11:28**
